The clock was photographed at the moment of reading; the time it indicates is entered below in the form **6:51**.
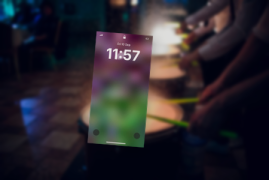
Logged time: **11:57**
